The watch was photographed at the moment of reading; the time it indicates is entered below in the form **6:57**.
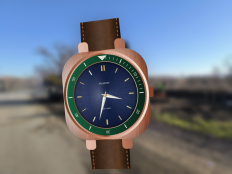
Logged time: **3:33**
